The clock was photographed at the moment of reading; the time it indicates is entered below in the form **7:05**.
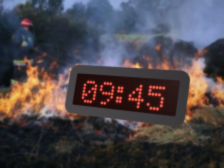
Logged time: **9:45**
